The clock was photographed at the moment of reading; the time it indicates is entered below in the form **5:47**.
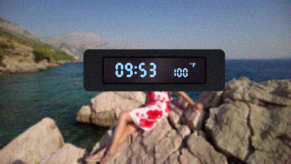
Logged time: **9:53**
